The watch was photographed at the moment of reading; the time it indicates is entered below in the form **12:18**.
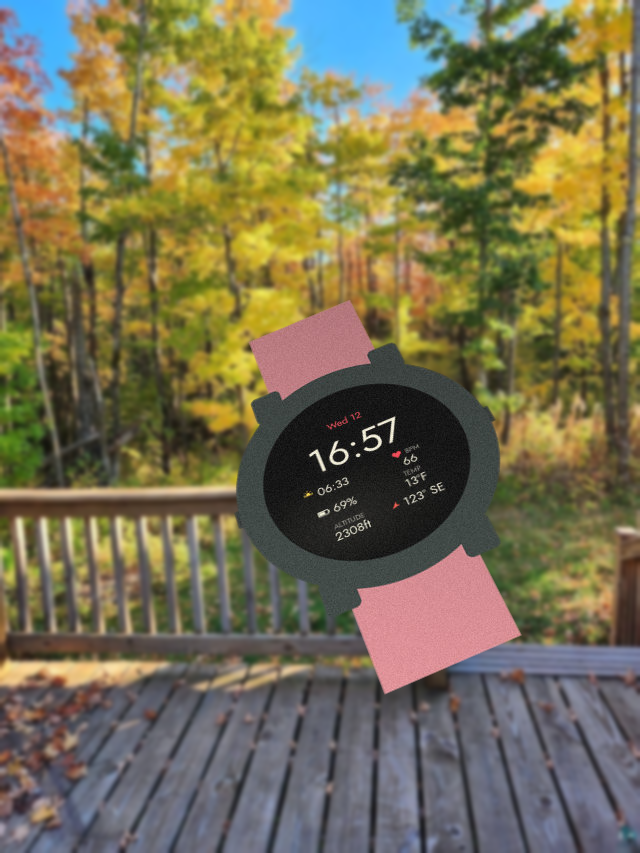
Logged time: **16:57**
